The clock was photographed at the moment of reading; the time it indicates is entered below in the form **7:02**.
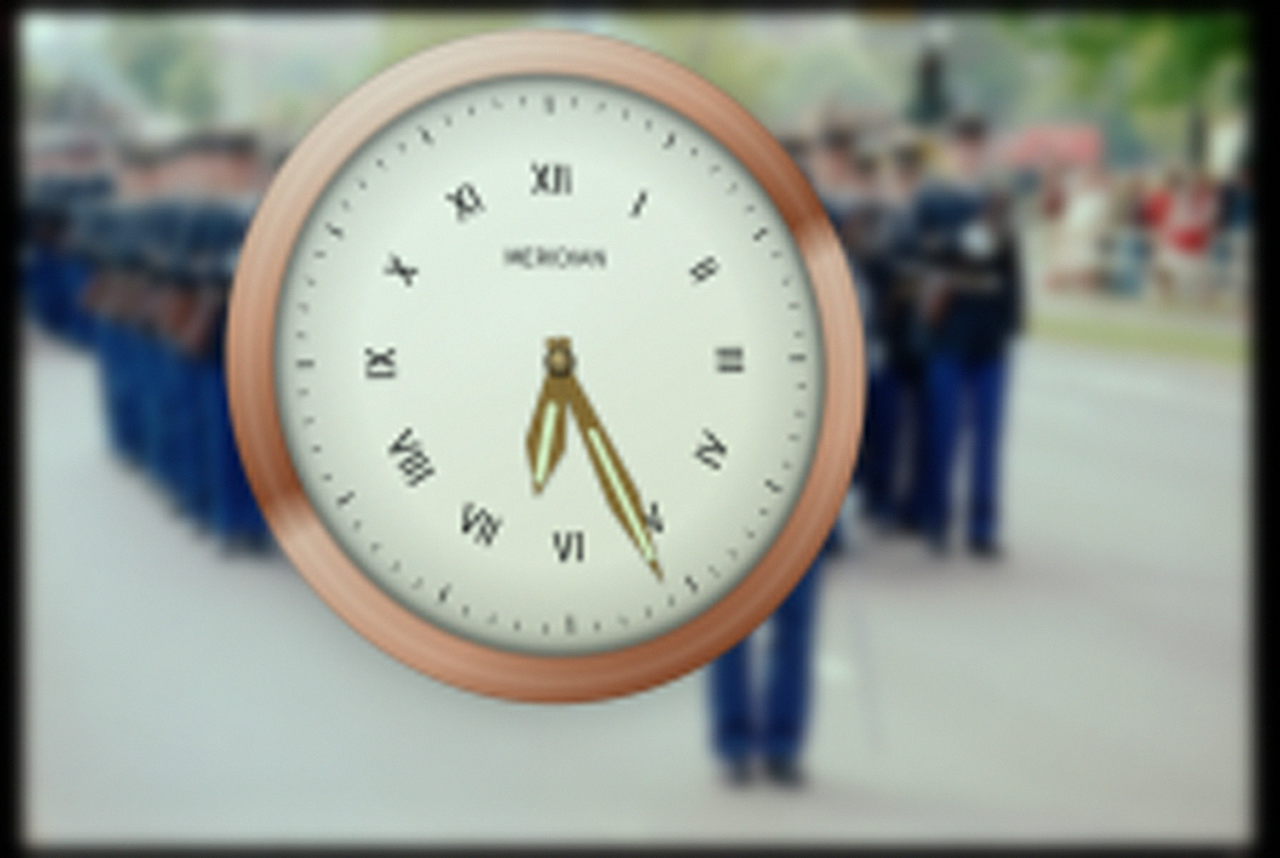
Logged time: **6:26**
